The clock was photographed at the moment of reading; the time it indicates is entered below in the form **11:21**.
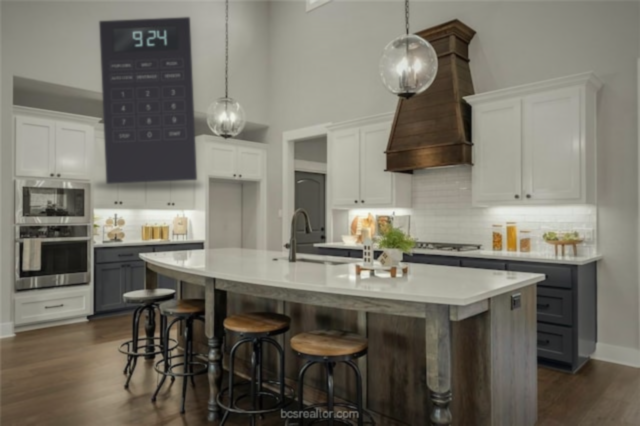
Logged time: **9:24**
